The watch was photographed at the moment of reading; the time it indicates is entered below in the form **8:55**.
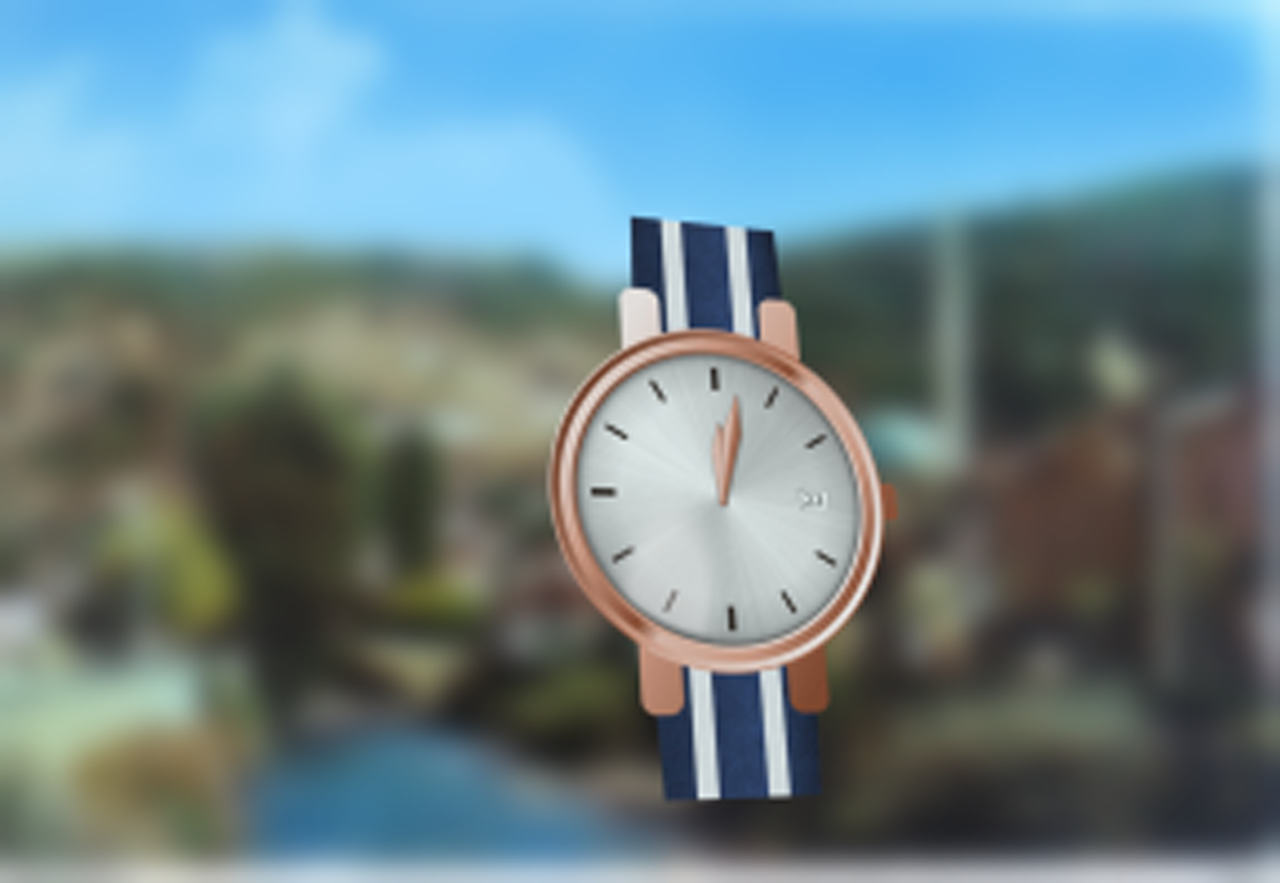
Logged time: **12:02**
